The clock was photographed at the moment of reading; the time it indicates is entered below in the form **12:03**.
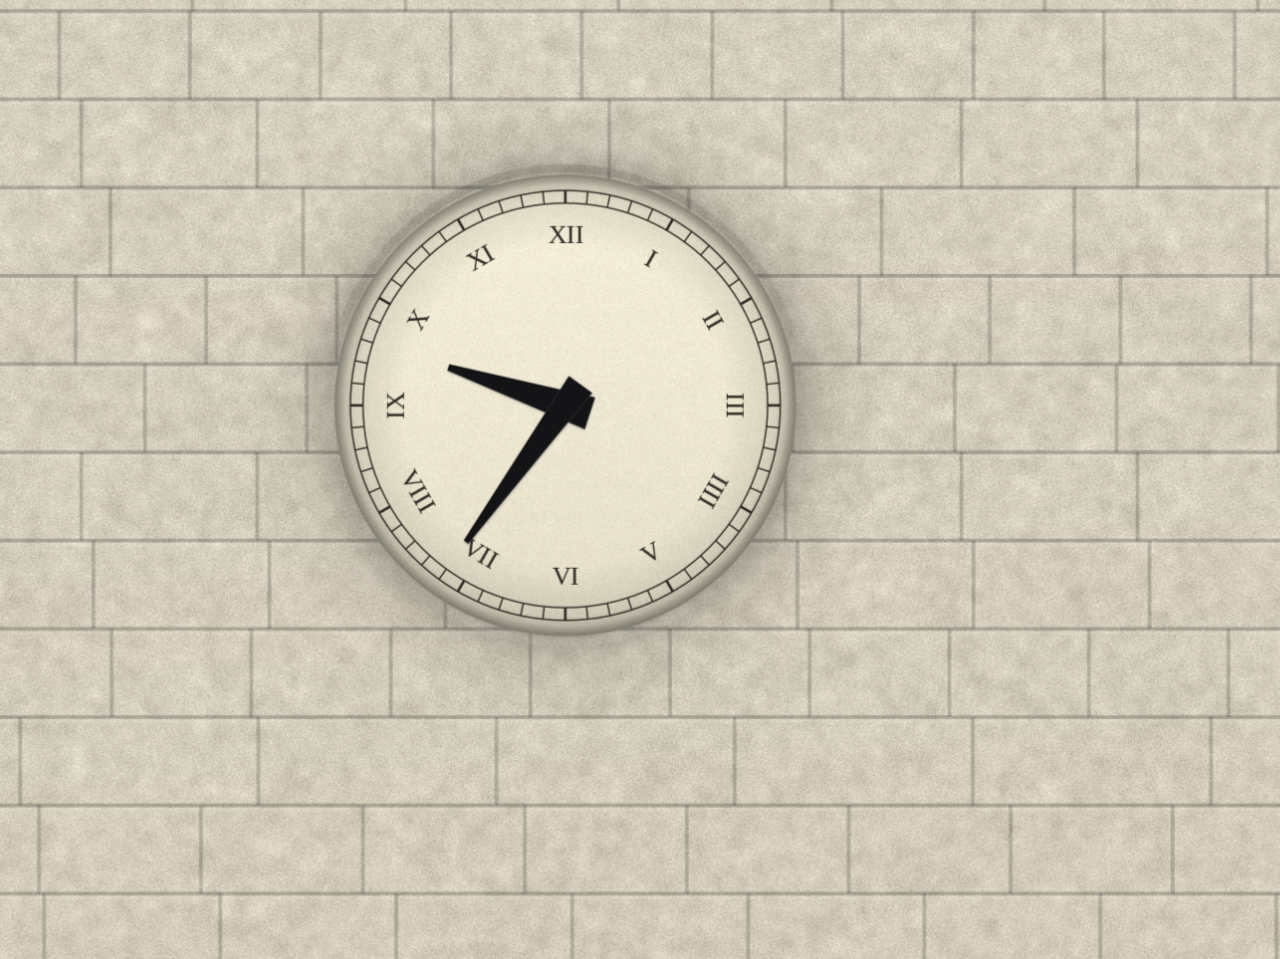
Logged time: **9:36**
